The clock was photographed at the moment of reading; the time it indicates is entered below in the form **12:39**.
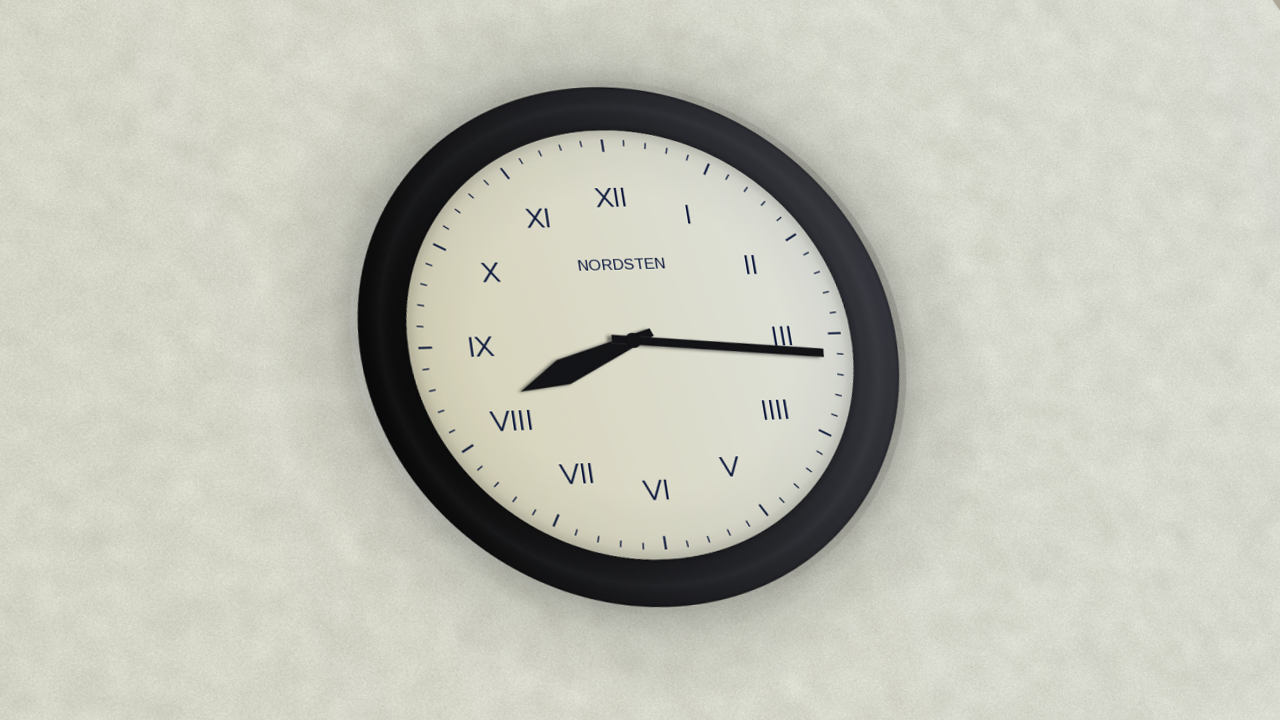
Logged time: **8:16**
